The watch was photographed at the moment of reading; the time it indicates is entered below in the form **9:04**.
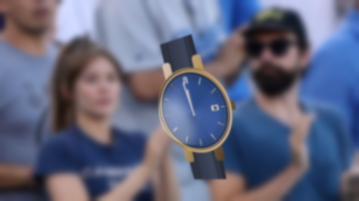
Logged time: **11:59**
